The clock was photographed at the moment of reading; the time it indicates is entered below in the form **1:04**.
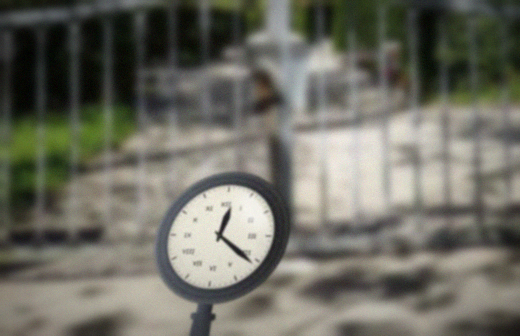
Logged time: **12:21**
